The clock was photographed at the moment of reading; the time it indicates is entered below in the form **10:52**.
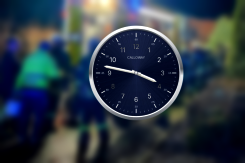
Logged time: **3:47**
